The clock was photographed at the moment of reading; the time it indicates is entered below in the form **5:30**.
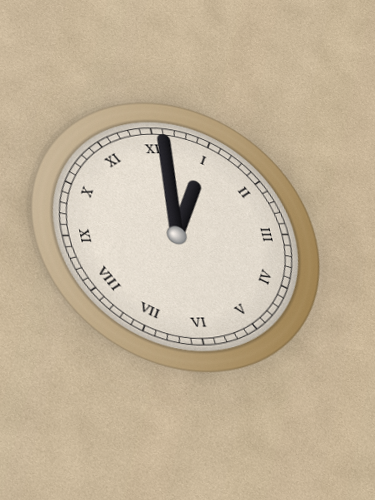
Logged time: **1:01**
